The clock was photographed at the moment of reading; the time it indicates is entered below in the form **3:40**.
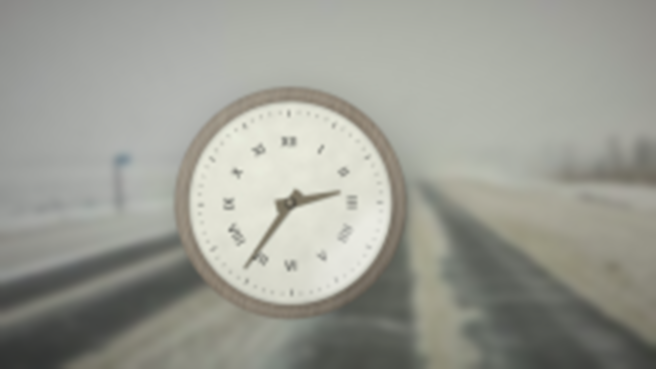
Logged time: **2:36**
